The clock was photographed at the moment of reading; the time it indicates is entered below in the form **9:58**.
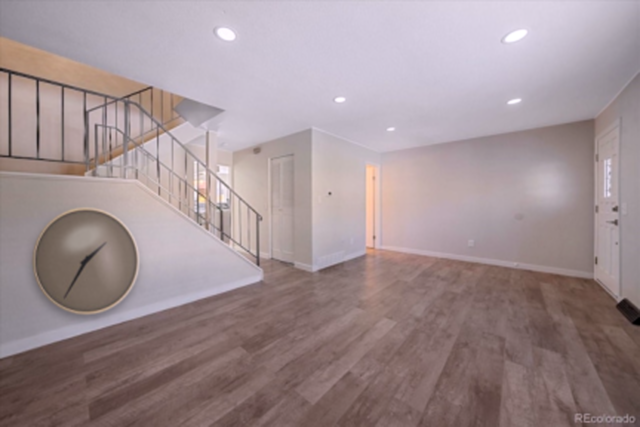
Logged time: **1:35**
